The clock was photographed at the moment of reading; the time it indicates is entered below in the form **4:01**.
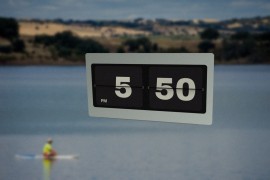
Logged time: **5:50**
